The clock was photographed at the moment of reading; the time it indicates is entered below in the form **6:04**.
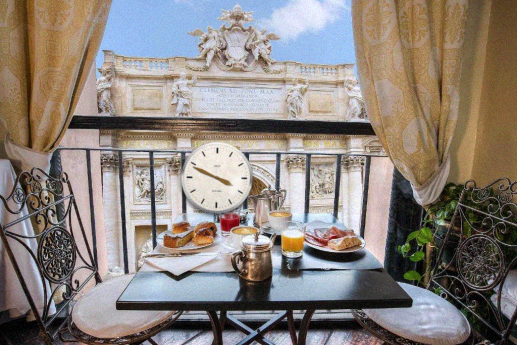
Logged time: **3:49**
